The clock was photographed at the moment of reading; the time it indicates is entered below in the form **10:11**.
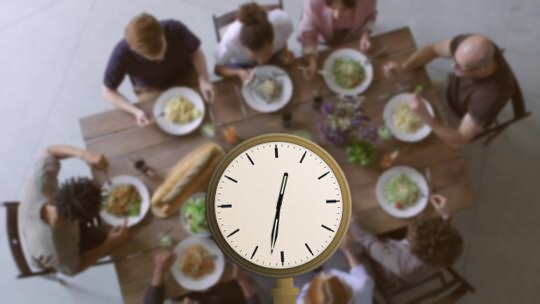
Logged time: **12:32**
